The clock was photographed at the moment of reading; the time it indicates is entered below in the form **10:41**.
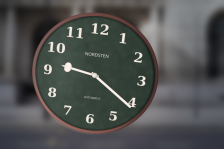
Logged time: **9:21**
